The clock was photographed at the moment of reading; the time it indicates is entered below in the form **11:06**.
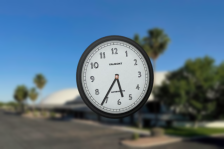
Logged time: **5:36**
